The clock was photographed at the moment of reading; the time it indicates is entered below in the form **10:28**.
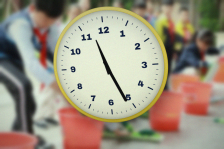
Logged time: **11:26**
